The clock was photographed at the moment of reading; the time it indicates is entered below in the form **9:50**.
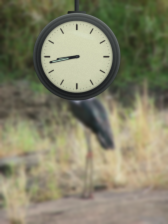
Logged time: **8:43**
